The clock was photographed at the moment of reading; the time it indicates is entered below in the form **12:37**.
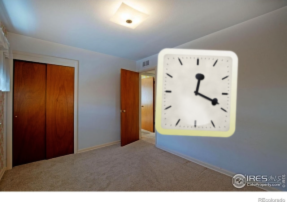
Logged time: **12:19**
